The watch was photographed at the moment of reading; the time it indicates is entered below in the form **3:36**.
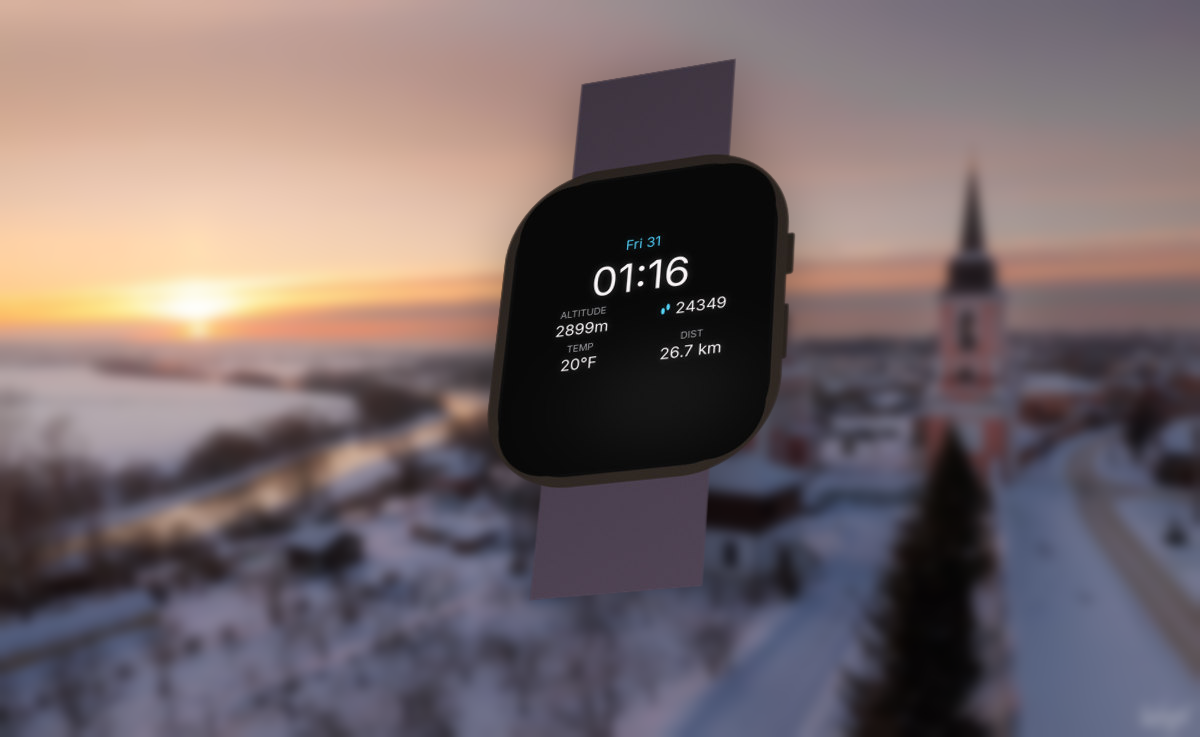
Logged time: **1:16**
